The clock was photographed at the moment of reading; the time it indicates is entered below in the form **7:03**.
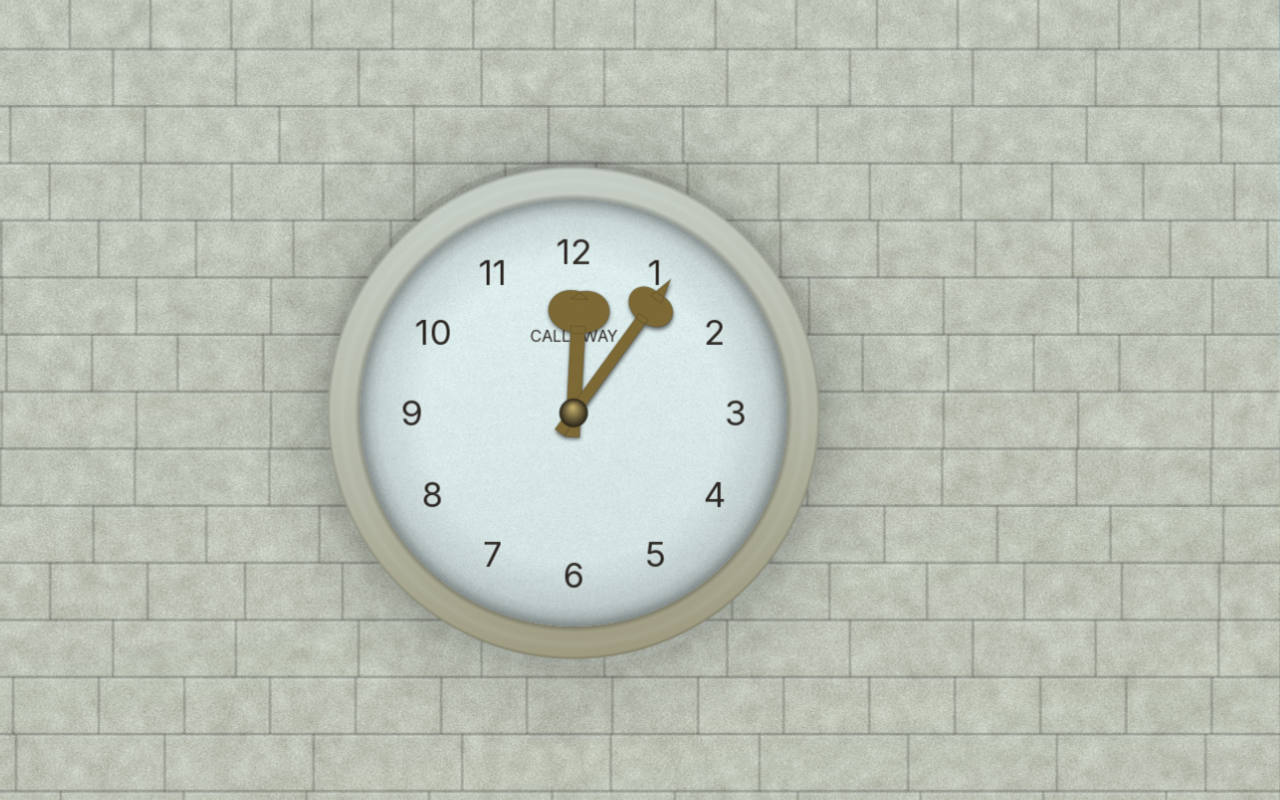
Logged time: **12:06**
